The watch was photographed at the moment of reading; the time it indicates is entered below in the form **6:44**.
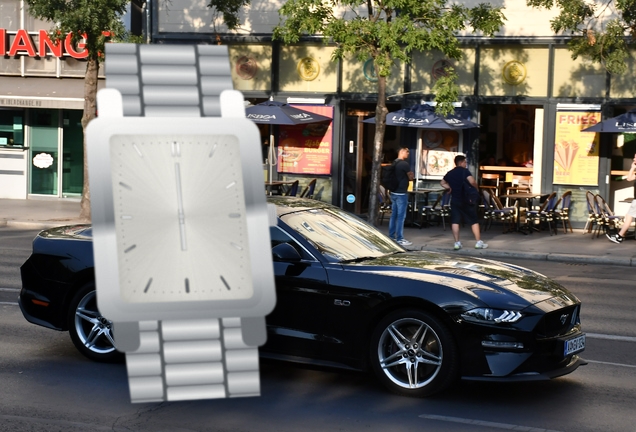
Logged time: **6:00**
